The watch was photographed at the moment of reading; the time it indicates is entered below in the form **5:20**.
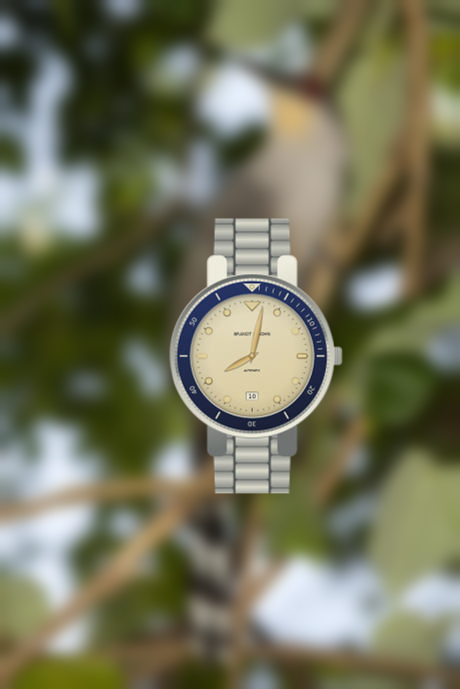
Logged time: **8:02**
